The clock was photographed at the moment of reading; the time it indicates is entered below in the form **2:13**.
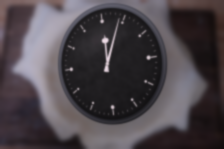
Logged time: **12:04**
